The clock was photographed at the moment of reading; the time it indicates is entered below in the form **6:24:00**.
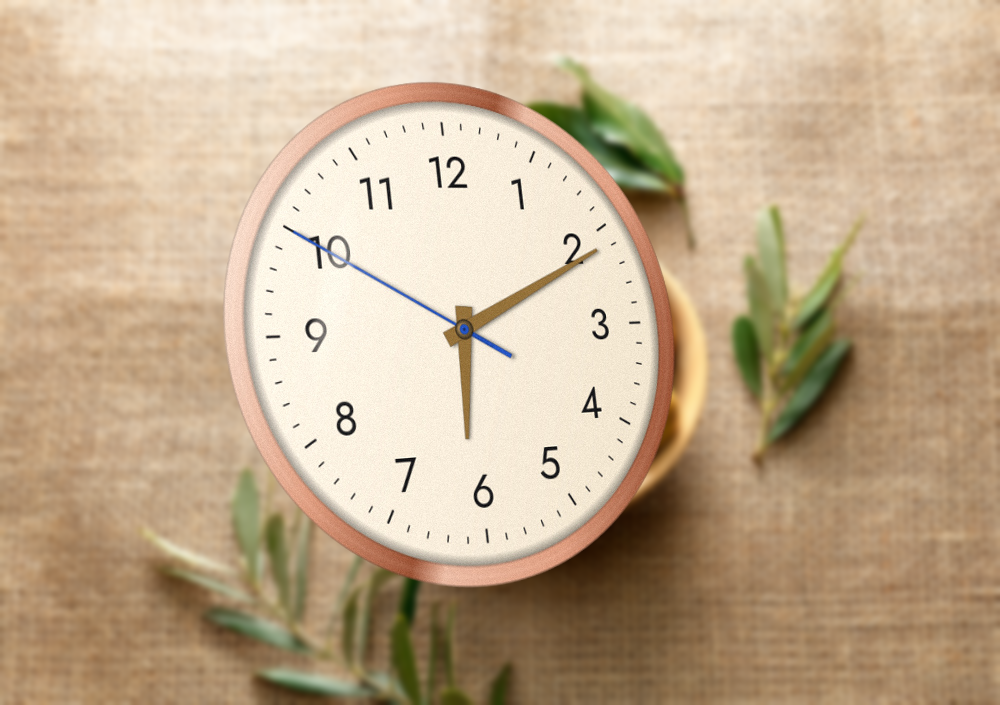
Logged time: **6:10:50**
